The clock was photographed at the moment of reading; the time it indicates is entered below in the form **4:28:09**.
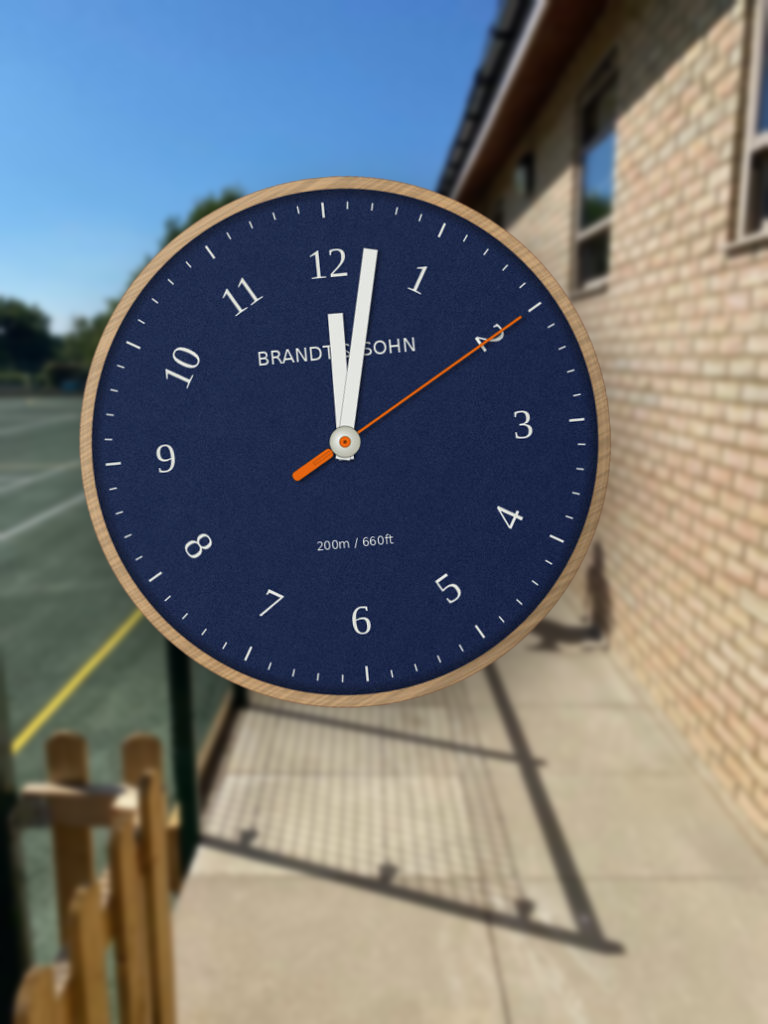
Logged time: **12:02:10**
